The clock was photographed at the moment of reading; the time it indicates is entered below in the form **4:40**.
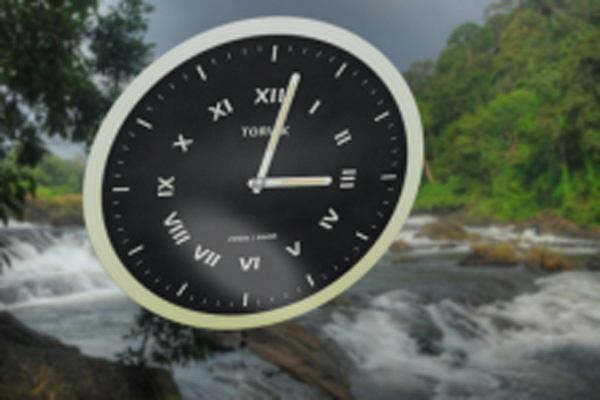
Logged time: **3:02**
